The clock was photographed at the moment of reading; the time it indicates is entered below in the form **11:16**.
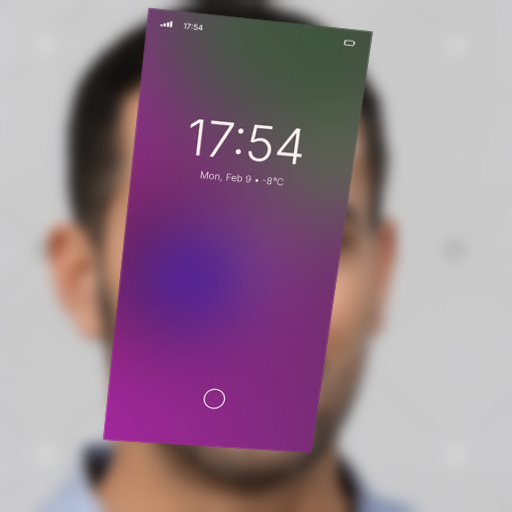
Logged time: **17:54**
